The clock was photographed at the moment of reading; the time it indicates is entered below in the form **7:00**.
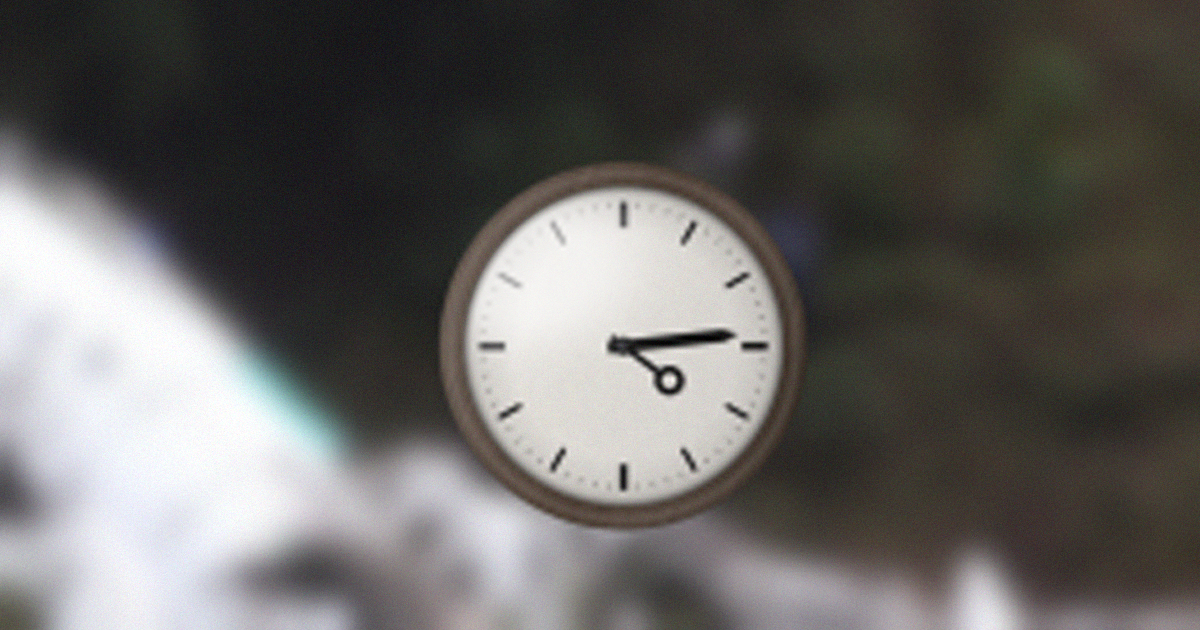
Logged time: **4:14**
